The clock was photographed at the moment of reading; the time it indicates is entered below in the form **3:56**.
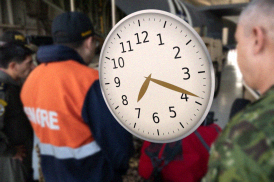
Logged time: **7:19**
